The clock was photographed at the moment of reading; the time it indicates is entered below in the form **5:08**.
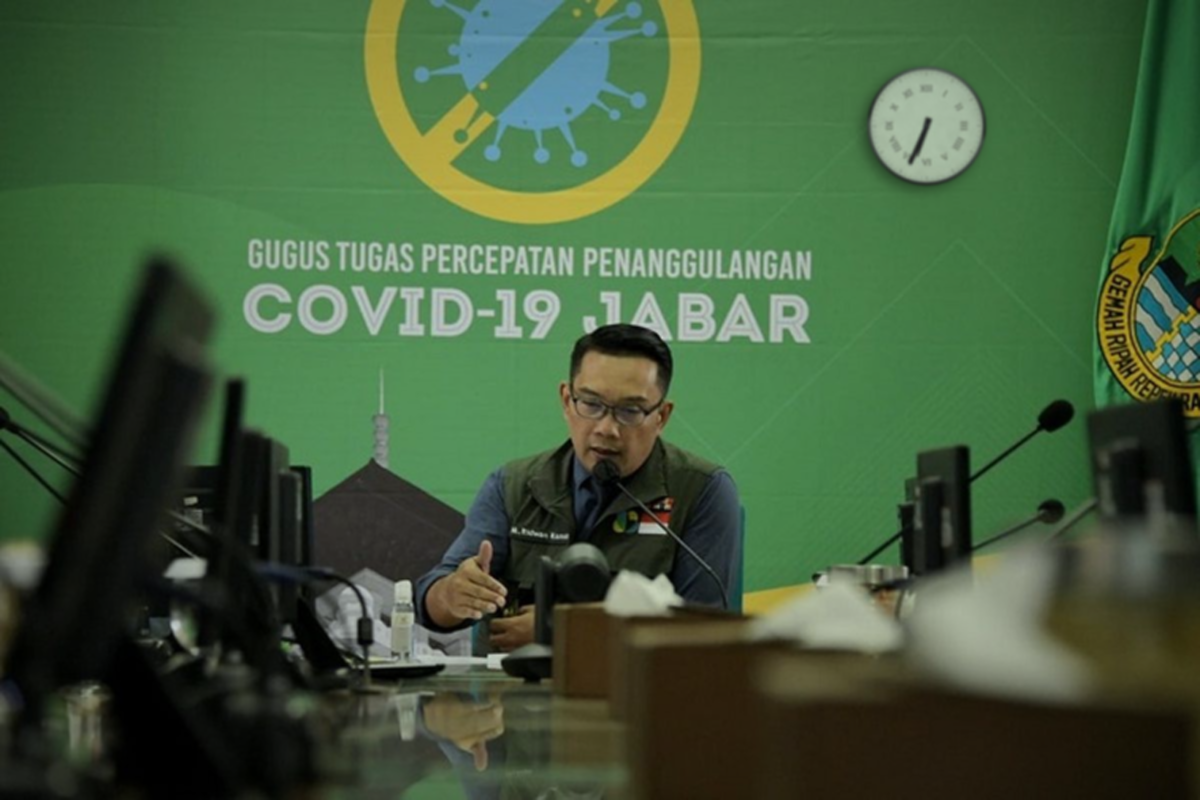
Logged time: **6:34**
